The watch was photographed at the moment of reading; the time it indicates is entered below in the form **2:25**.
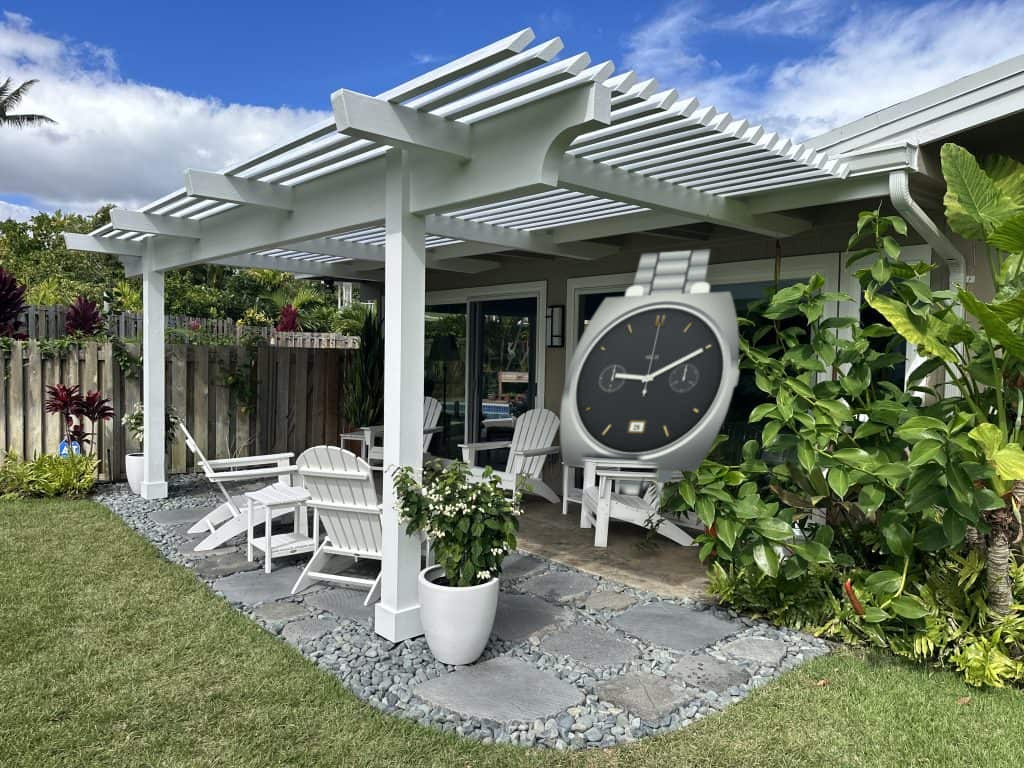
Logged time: **9:10**
